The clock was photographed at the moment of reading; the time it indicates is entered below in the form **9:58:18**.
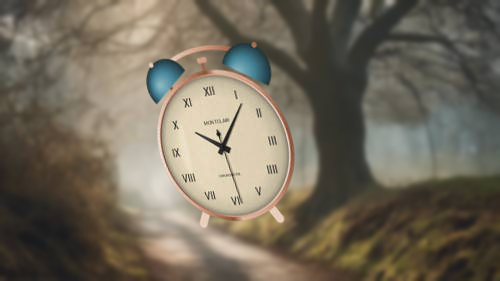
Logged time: **10:06:29**
